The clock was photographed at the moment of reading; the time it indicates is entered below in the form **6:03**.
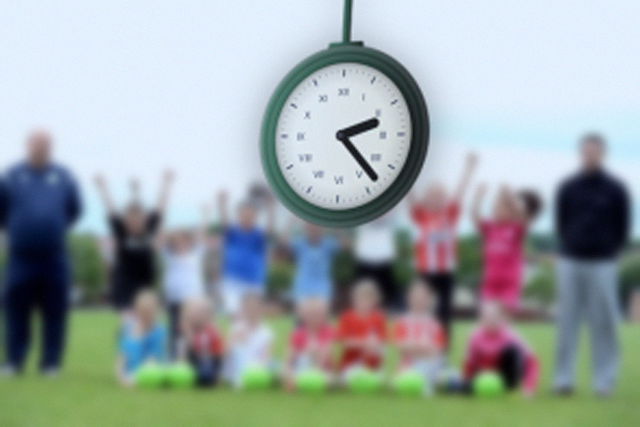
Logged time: **2:23**
